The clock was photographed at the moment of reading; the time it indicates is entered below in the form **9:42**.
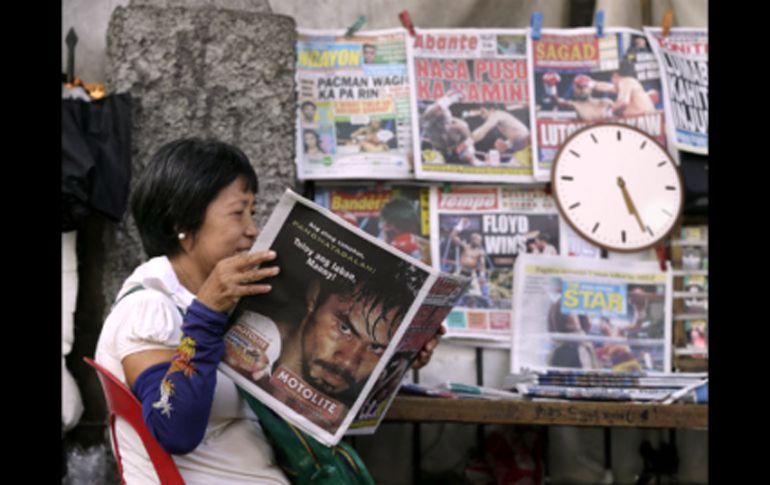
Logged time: **5:26**
